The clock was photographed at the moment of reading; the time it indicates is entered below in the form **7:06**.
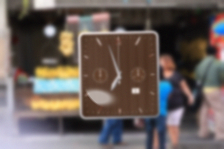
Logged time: **6:57**
